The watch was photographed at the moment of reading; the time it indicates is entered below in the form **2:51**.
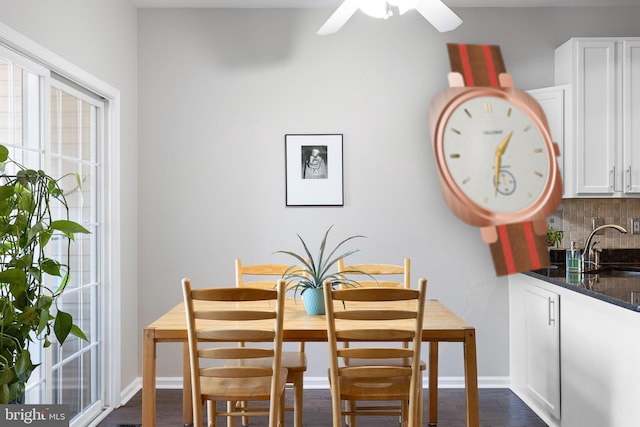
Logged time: **1:33**
